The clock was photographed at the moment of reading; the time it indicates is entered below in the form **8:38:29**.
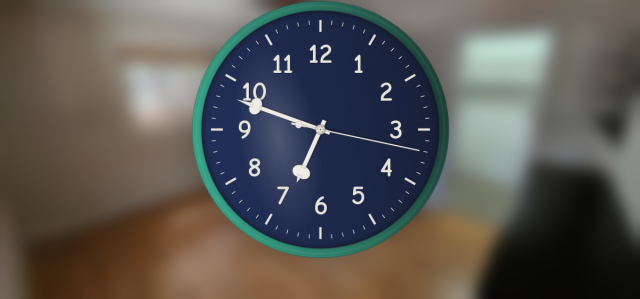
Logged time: **6:48:17**
